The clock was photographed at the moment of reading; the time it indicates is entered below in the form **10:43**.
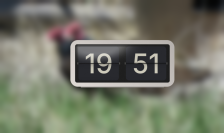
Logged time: **19:51**
